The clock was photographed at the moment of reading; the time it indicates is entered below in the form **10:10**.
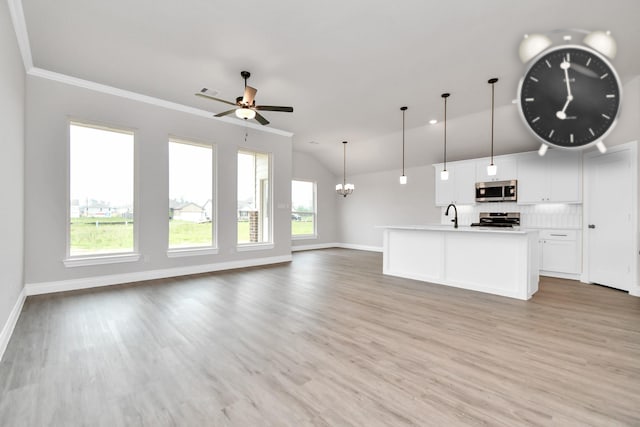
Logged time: **6:59**
